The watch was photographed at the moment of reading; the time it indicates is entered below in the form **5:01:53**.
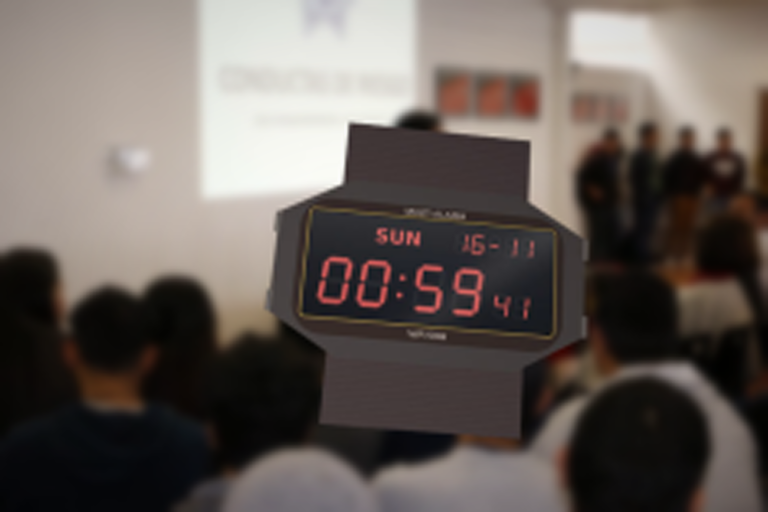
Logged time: **0:59:41**
